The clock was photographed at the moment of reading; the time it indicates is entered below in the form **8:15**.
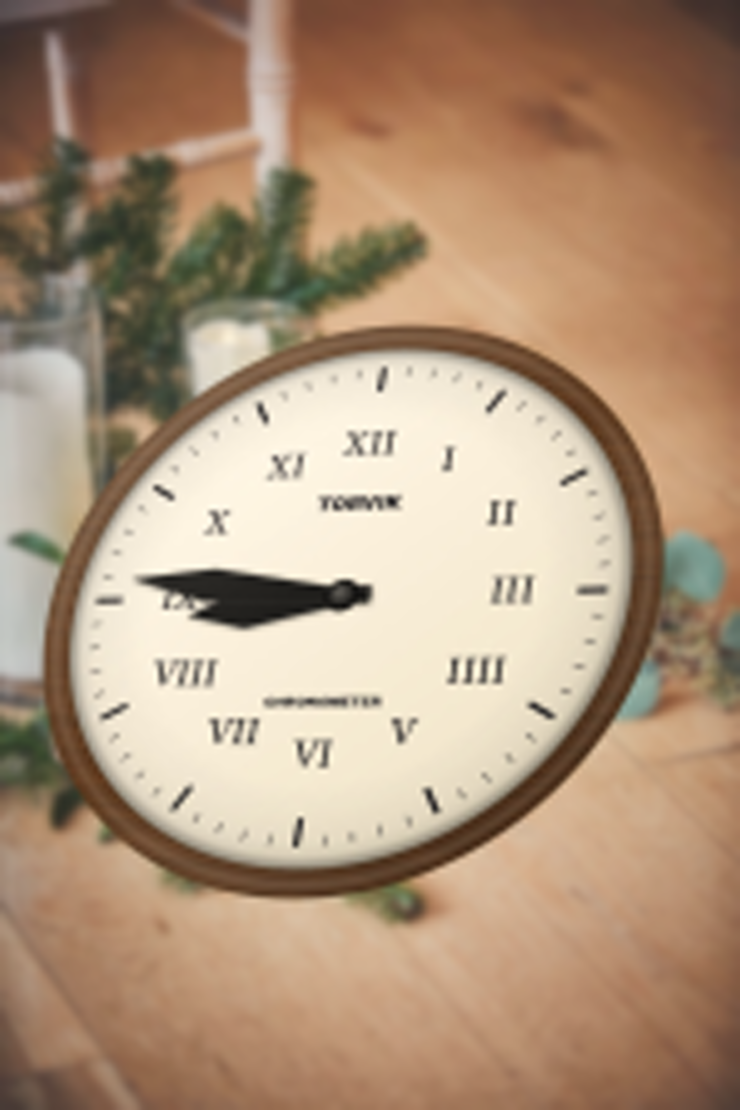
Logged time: **8:46**
